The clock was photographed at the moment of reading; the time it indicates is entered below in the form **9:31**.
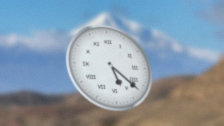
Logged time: **5:22**
